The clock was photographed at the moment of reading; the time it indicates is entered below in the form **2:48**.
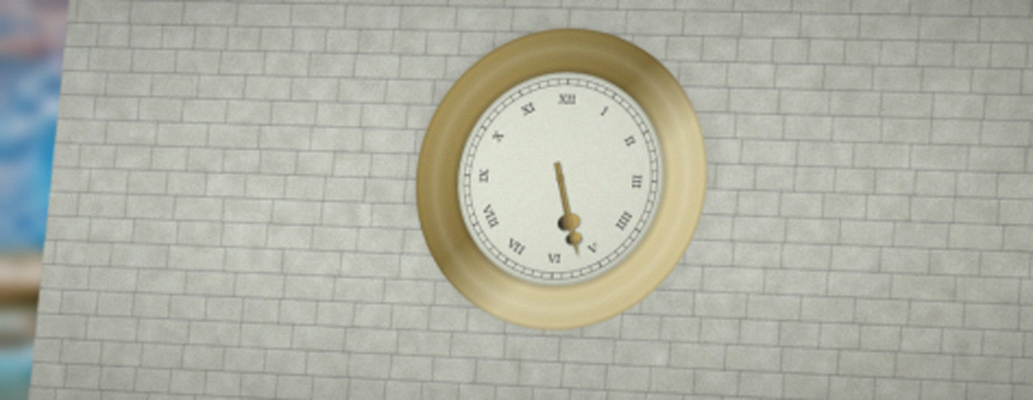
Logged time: **5:27**
